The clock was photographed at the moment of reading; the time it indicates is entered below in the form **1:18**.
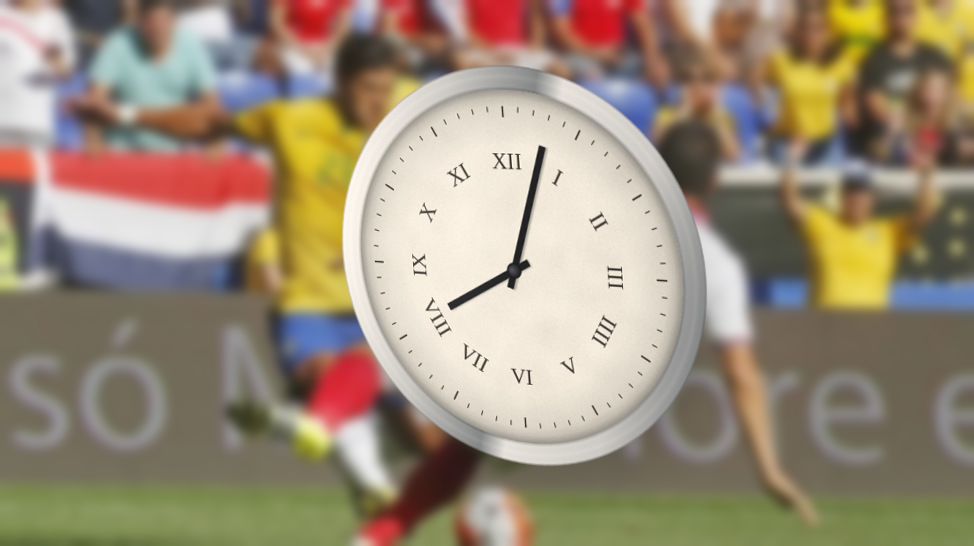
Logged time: **8:03**
